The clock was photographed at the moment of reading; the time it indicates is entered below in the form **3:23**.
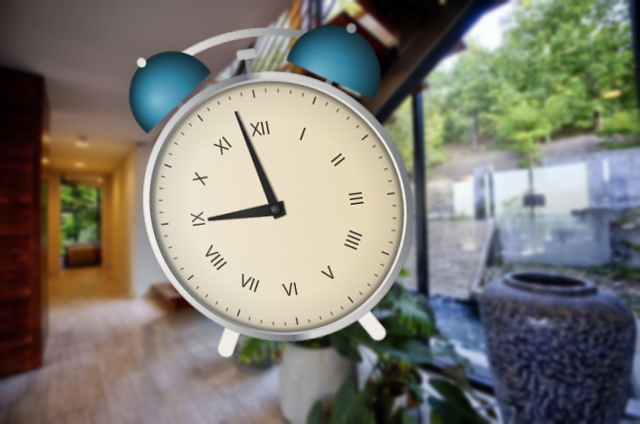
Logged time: **8:58**
